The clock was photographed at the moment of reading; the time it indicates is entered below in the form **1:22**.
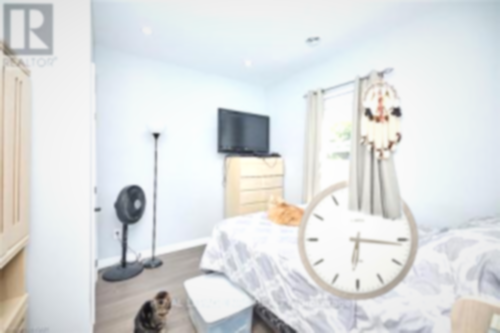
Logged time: **6:16**
